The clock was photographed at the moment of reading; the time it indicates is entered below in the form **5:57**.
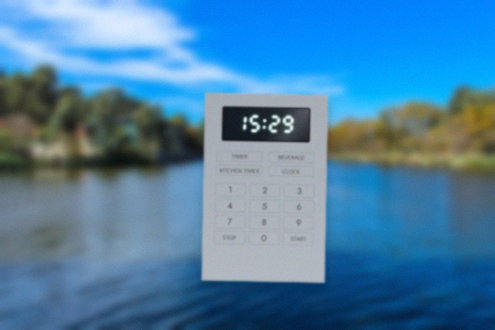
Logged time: **15:29**
